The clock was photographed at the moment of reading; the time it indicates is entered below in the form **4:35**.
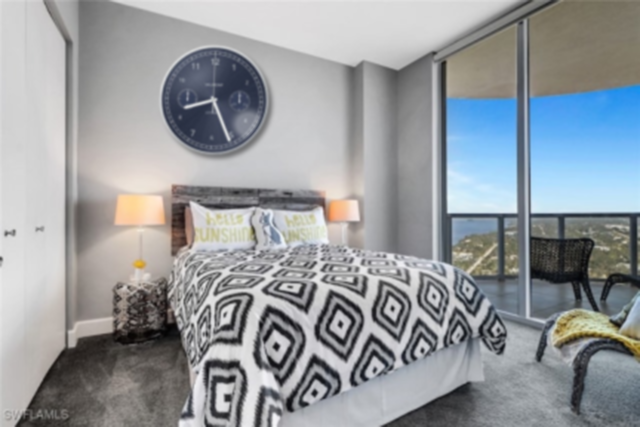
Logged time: **8:26**
